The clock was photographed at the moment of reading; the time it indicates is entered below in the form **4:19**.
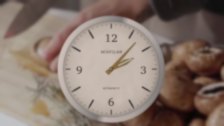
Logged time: **2:07**
